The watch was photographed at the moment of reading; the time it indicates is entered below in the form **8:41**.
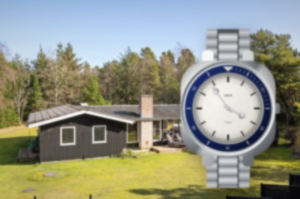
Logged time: **3:54**
